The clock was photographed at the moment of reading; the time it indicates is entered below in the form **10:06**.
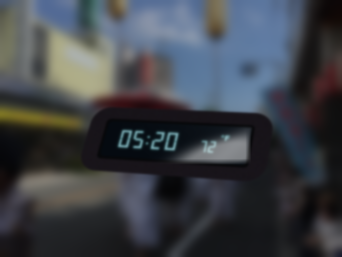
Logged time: **5:20**
